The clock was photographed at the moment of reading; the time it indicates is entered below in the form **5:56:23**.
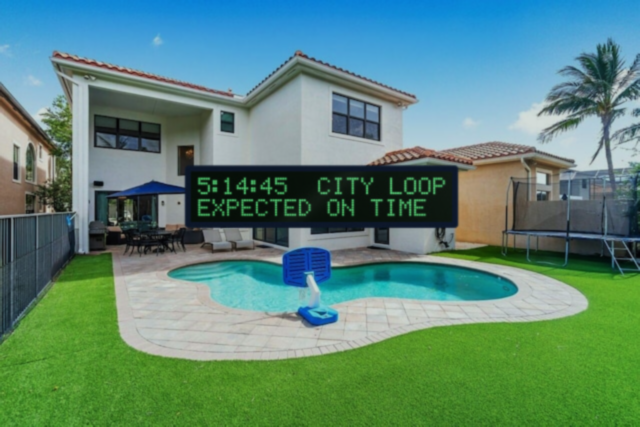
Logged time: **5:14:45**
